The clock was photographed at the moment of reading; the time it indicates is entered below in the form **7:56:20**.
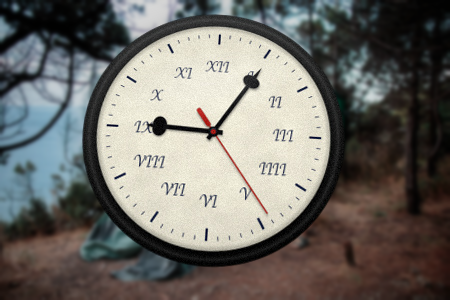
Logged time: **9:05:24**
